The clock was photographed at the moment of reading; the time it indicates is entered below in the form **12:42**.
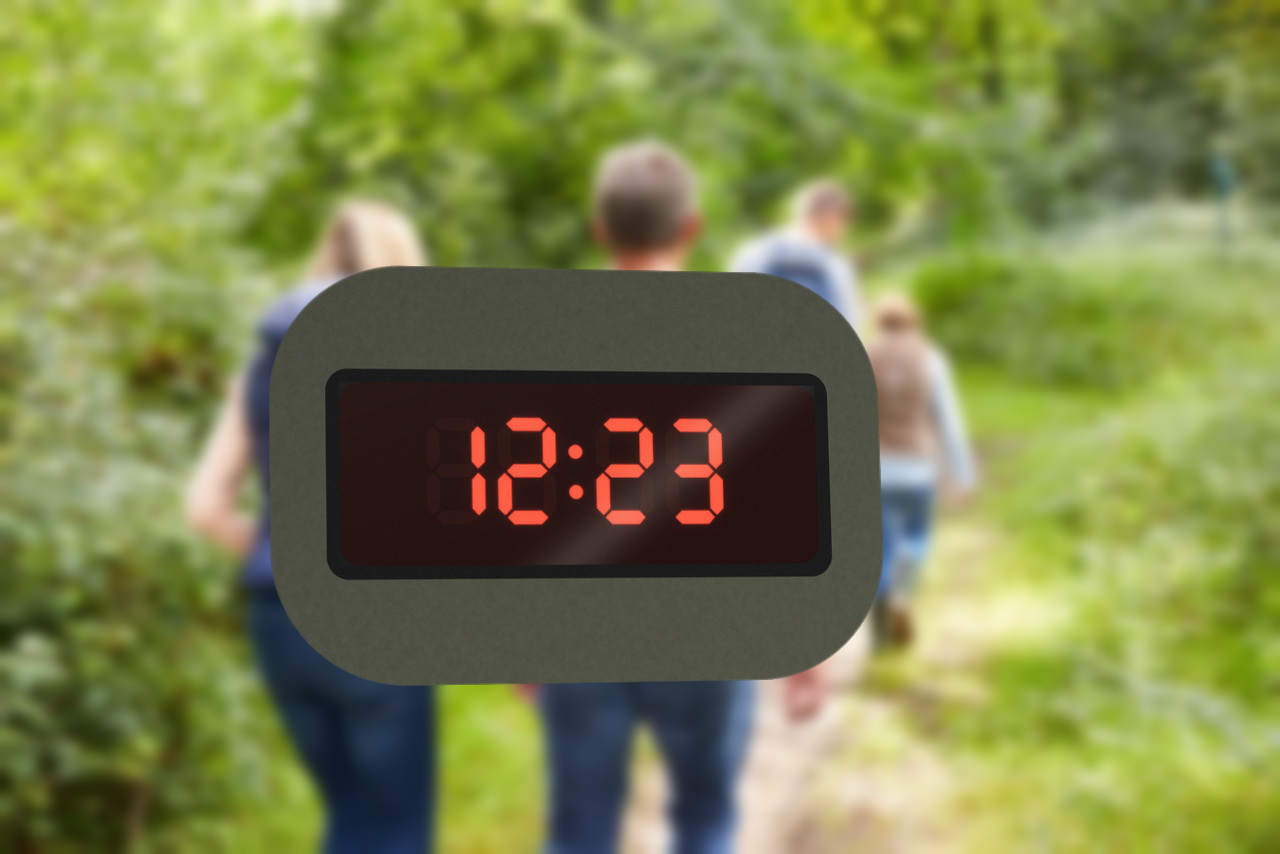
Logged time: **12:23**
